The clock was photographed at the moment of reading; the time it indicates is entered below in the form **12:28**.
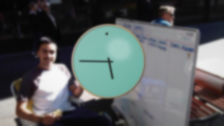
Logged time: **5:46**
